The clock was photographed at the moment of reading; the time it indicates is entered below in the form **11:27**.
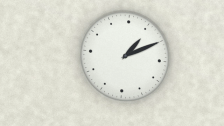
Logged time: **1:10**
